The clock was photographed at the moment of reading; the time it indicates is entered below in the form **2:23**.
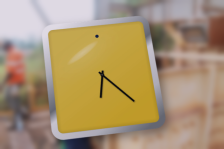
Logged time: **6:23**
